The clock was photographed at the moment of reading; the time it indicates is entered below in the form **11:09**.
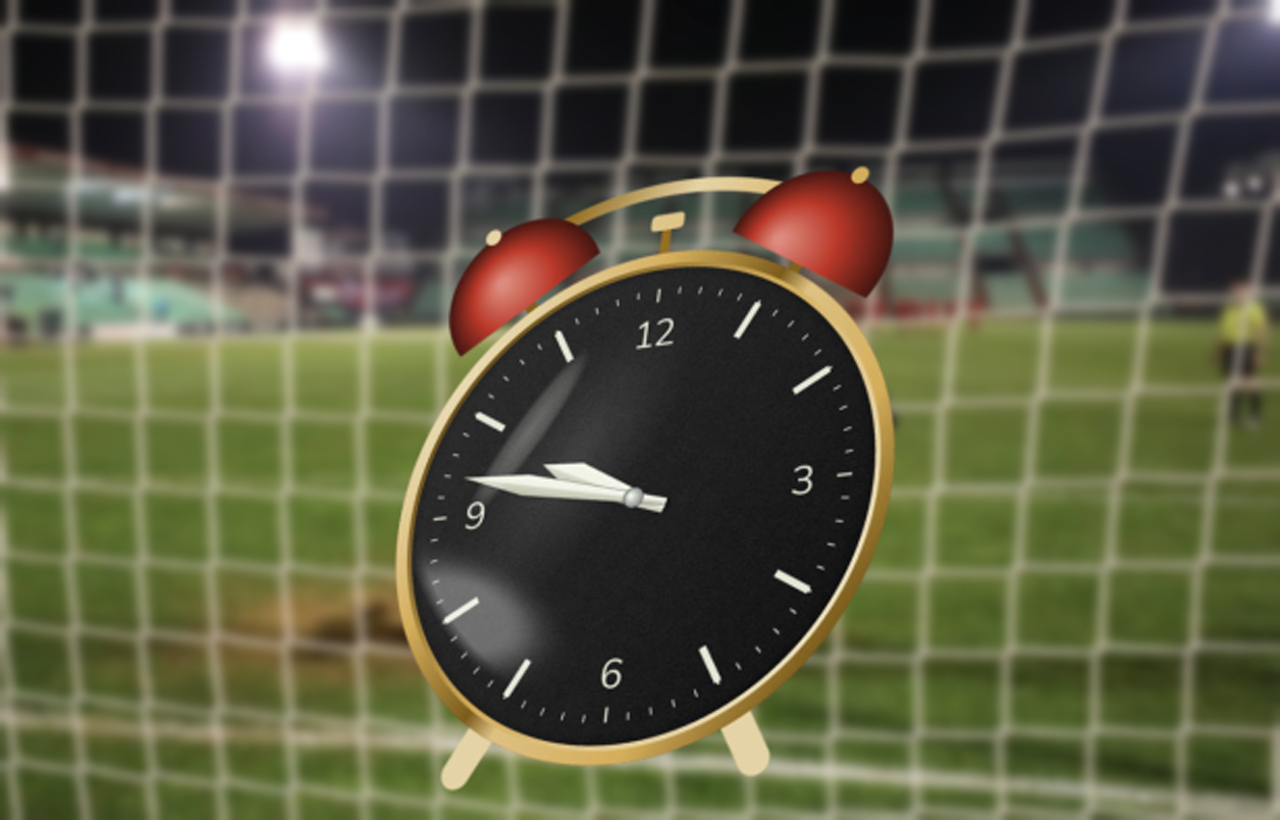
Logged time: **9:47**
